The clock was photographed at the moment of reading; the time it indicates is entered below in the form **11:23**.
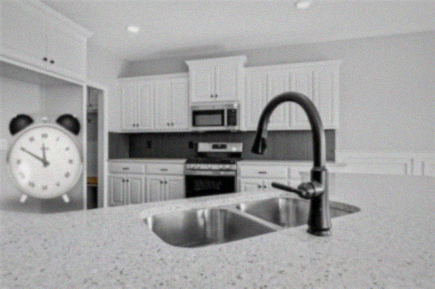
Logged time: **11:50**
